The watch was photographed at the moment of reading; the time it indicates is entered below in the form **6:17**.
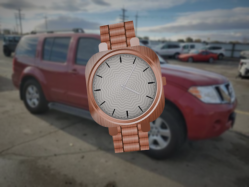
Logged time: **4:06**
